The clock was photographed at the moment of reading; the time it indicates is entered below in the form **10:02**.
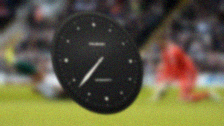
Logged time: **7:38**
